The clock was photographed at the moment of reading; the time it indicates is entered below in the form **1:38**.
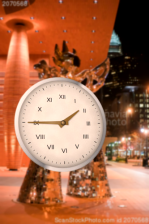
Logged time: **1:45**
